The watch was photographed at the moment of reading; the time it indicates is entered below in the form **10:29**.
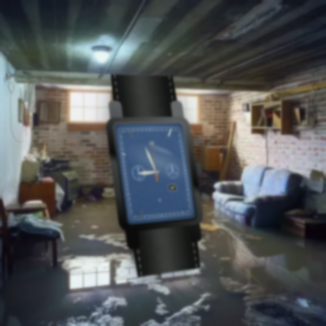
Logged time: **8:57**
